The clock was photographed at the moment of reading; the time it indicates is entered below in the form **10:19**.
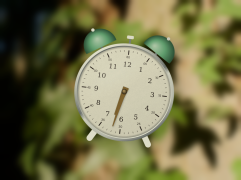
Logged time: **6:32**
